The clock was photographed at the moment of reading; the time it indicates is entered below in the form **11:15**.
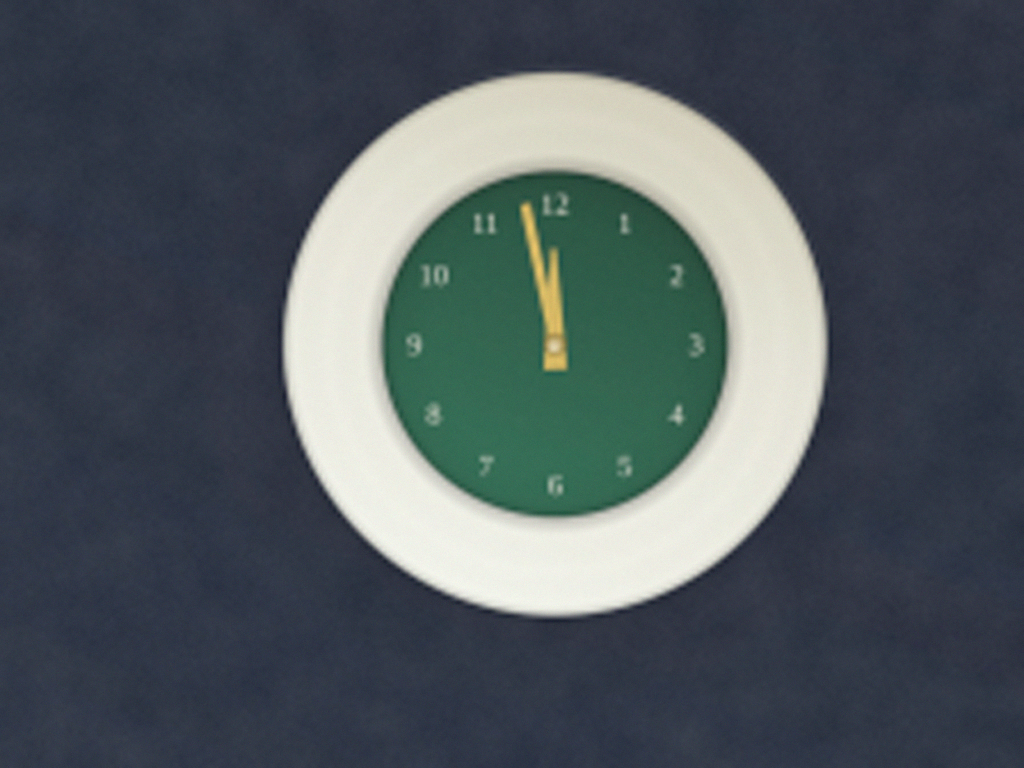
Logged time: **11:58**
